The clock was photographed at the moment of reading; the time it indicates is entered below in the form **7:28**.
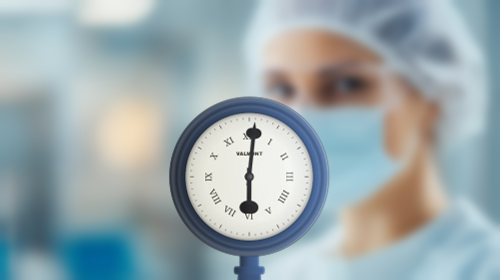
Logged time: **6:01**
